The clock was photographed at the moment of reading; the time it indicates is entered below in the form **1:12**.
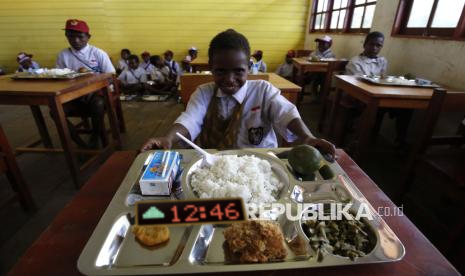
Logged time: **12:46**
